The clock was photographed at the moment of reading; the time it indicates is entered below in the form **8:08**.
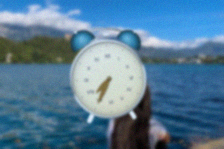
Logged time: **7:35**
